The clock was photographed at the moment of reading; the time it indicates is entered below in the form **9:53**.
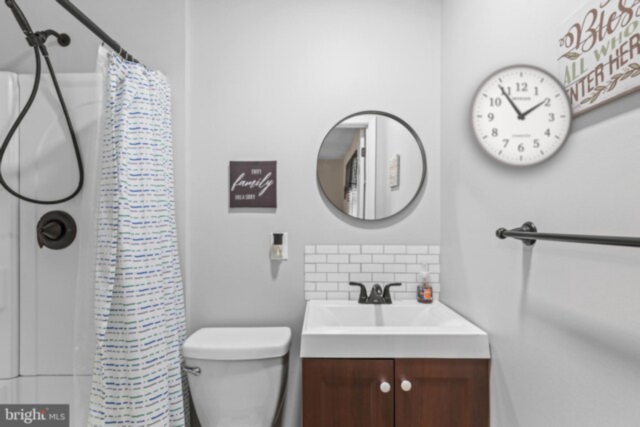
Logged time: **1:54**
